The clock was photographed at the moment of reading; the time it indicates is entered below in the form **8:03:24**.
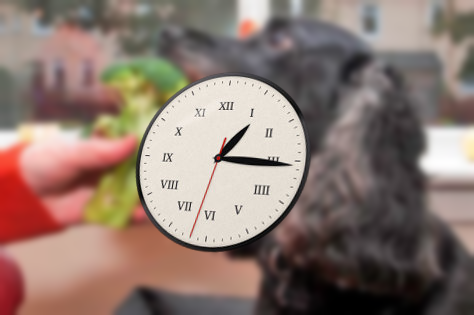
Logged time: **1:15:32**
